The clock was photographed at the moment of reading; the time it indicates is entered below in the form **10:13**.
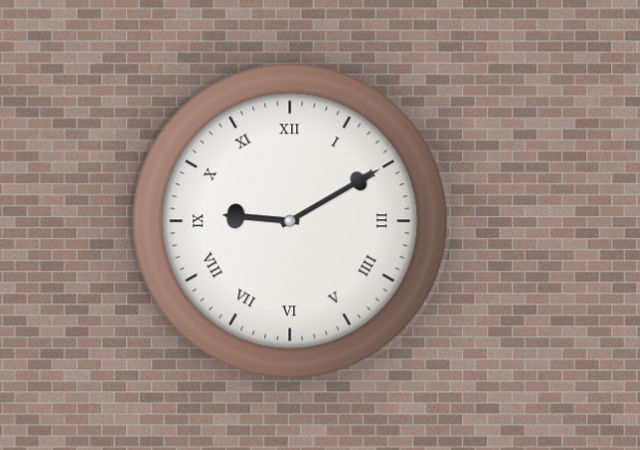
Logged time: **9:10**
